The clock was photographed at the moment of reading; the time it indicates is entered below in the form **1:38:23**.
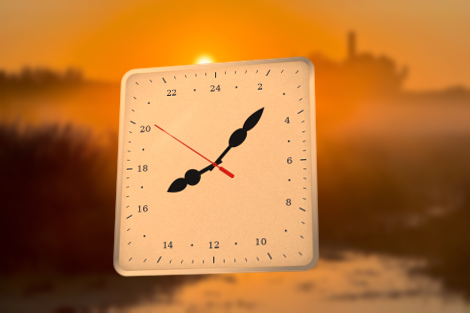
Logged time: **16:06:51**
